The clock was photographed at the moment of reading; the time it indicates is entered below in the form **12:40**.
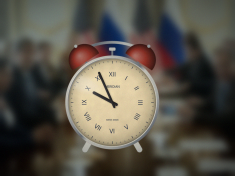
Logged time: **9:56**
